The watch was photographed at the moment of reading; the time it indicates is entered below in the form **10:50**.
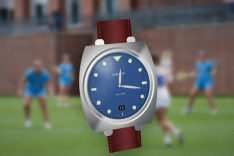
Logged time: **12:17**
